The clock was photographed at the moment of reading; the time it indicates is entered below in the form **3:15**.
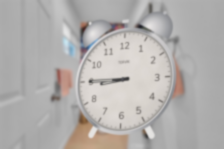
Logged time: **8:45**
